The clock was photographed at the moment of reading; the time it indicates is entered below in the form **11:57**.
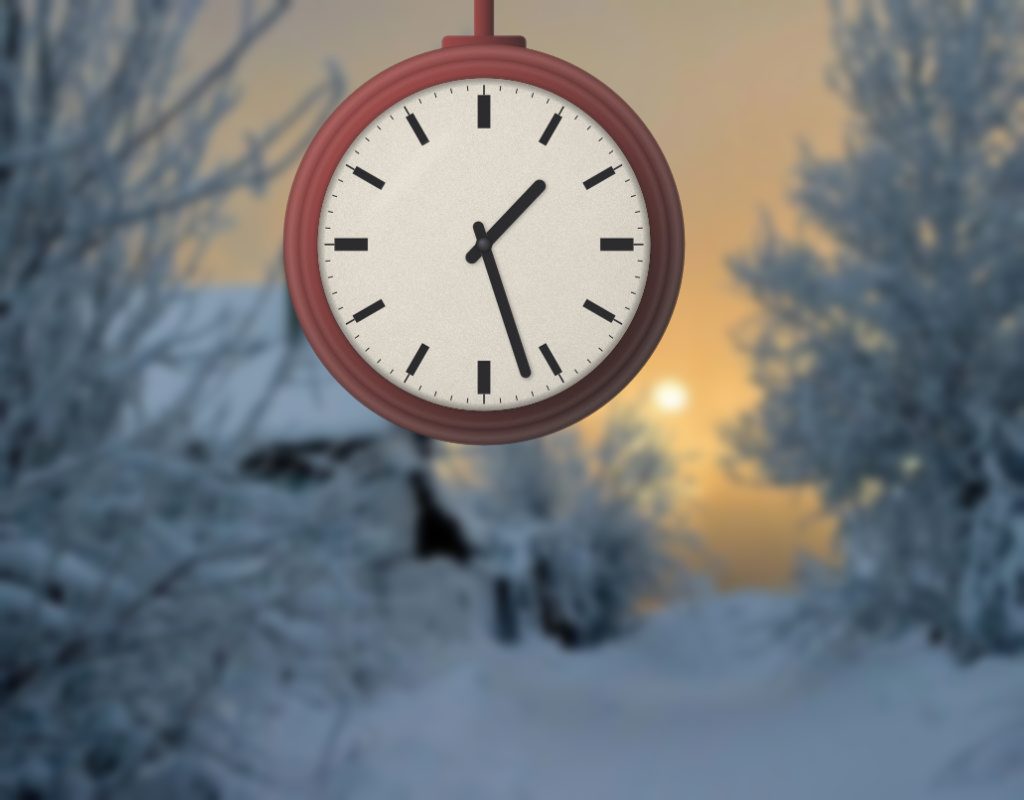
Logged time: **1:27**
